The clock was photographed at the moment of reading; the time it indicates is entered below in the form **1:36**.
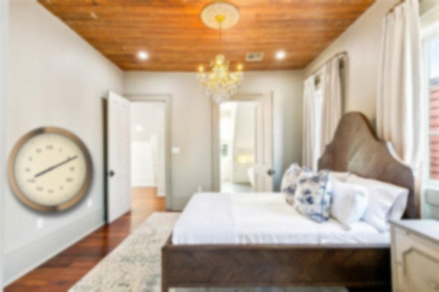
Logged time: **8:11**
